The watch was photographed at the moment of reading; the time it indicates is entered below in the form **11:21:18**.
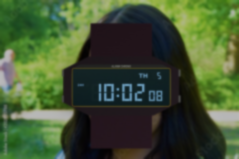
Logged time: **10:02:08**
